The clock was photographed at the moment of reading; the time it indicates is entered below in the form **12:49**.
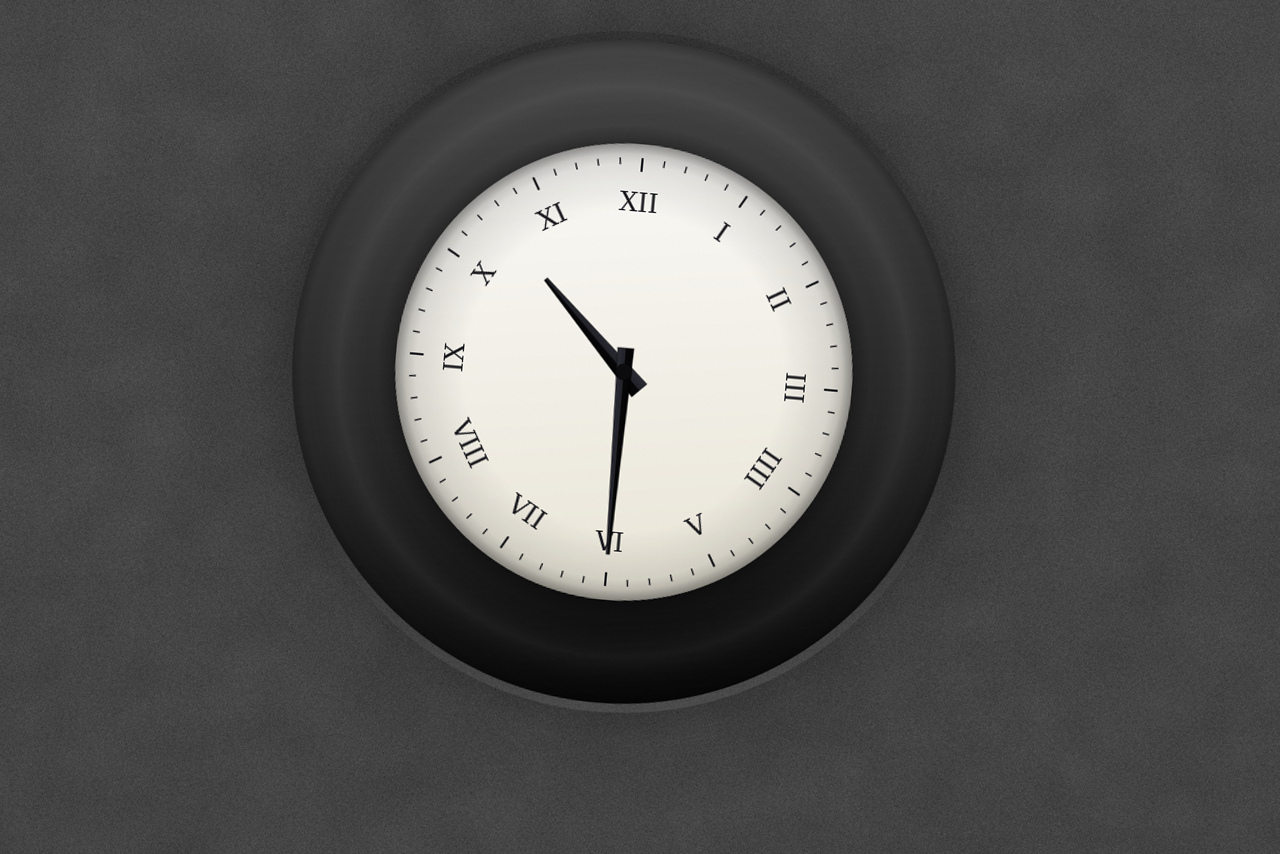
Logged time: **10:30**
